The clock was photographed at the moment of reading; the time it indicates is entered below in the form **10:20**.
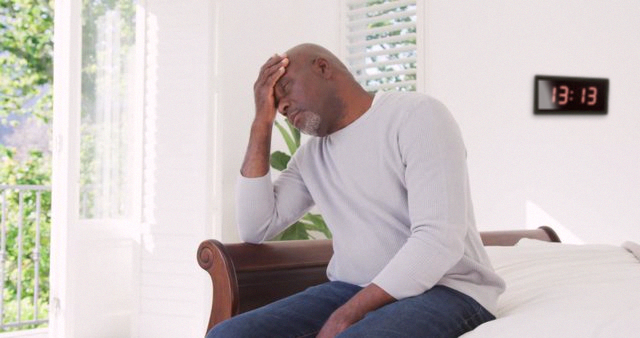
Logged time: **13:13**
